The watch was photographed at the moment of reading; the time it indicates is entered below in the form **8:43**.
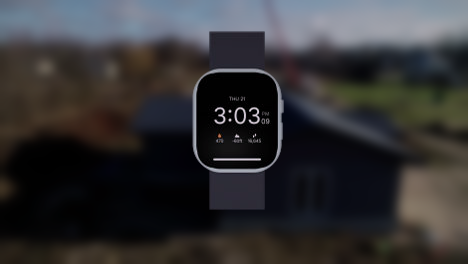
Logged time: **3:03**
